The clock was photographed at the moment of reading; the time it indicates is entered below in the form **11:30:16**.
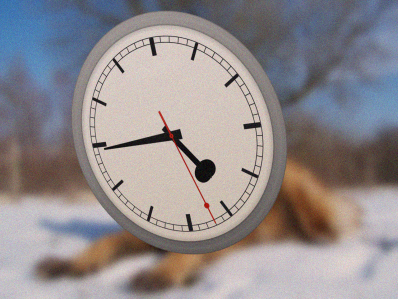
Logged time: **4:44:27**
